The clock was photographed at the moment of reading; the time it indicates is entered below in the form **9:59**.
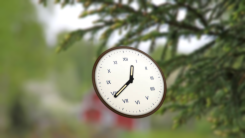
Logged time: **12:39**
